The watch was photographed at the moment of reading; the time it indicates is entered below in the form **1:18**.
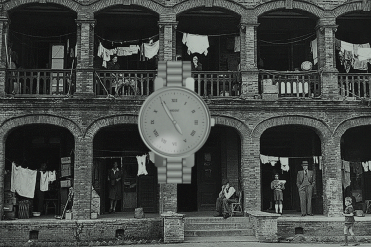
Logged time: **4:55**
